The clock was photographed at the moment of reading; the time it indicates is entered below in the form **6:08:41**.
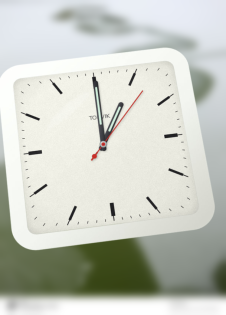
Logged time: **1:00:07**
